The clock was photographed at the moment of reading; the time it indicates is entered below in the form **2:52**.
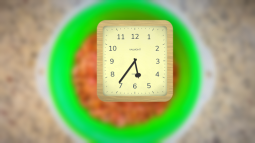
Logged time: **5:36**
